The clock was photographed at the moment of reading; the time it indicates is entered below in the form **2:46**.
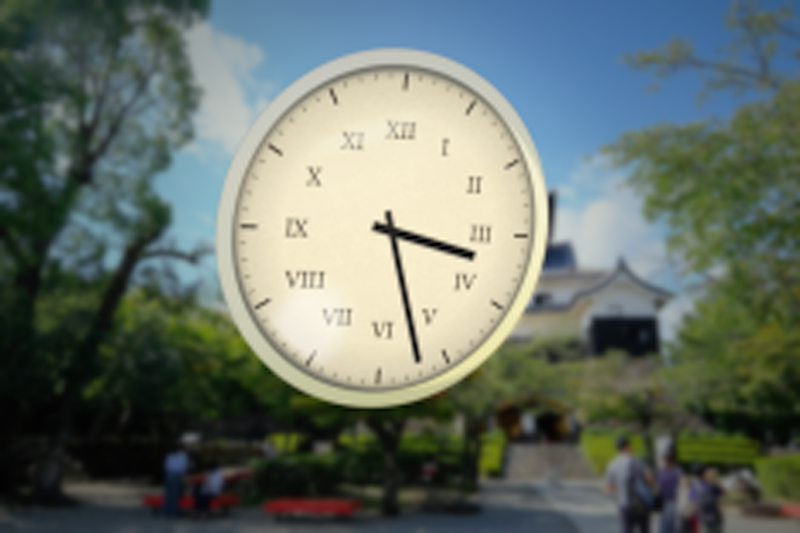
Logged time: **3:27**
